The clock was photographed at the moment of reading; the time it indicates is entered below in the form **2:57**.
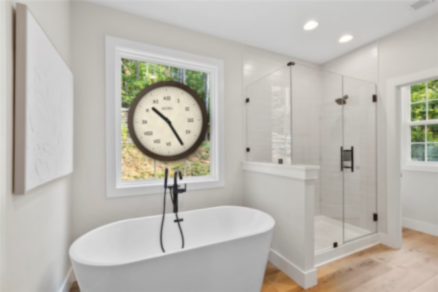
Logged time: **10:25**
